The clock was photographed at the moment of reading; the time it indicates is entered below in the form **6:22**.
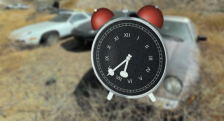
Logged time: **6:39**
